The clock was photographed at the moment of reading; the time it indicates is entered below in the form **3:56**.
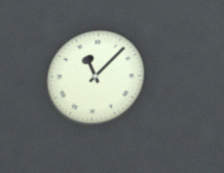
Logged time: **11:07**
